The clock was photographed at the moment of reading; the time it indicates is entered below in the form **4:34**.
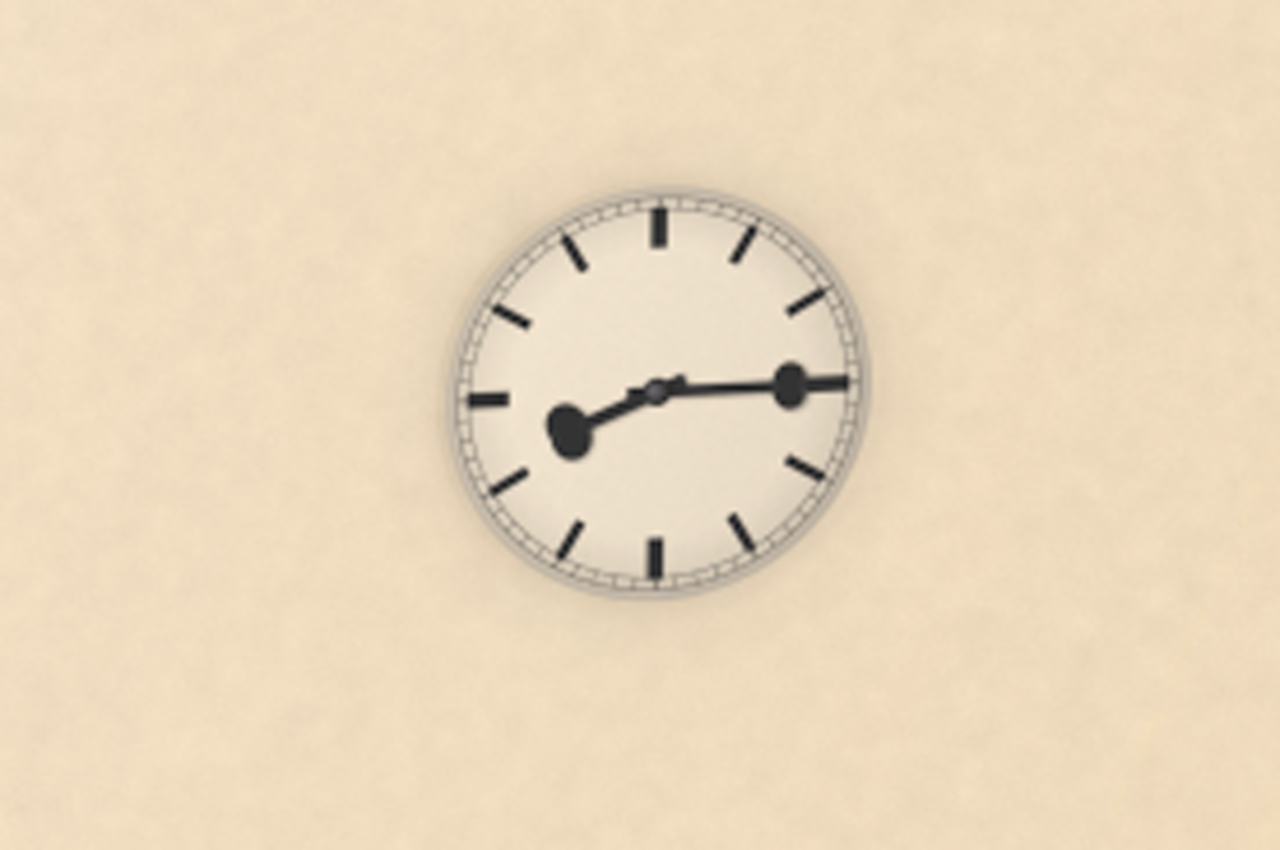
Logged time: **8:15**
